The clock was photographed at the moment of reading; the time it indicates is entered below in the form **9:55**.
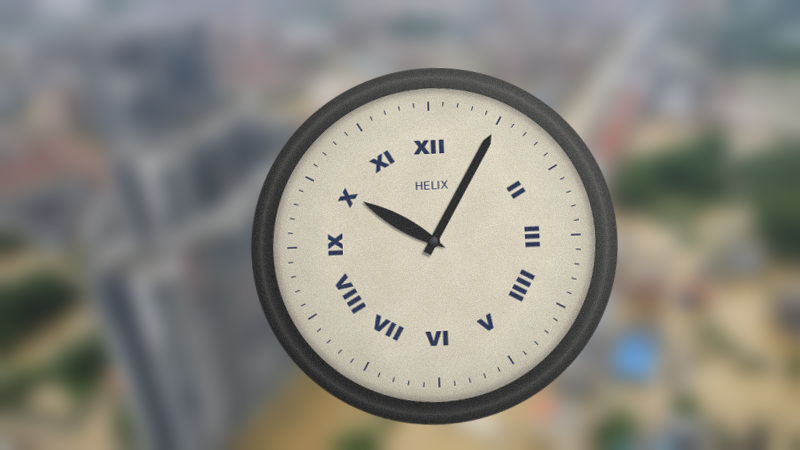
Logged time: **10:05**
